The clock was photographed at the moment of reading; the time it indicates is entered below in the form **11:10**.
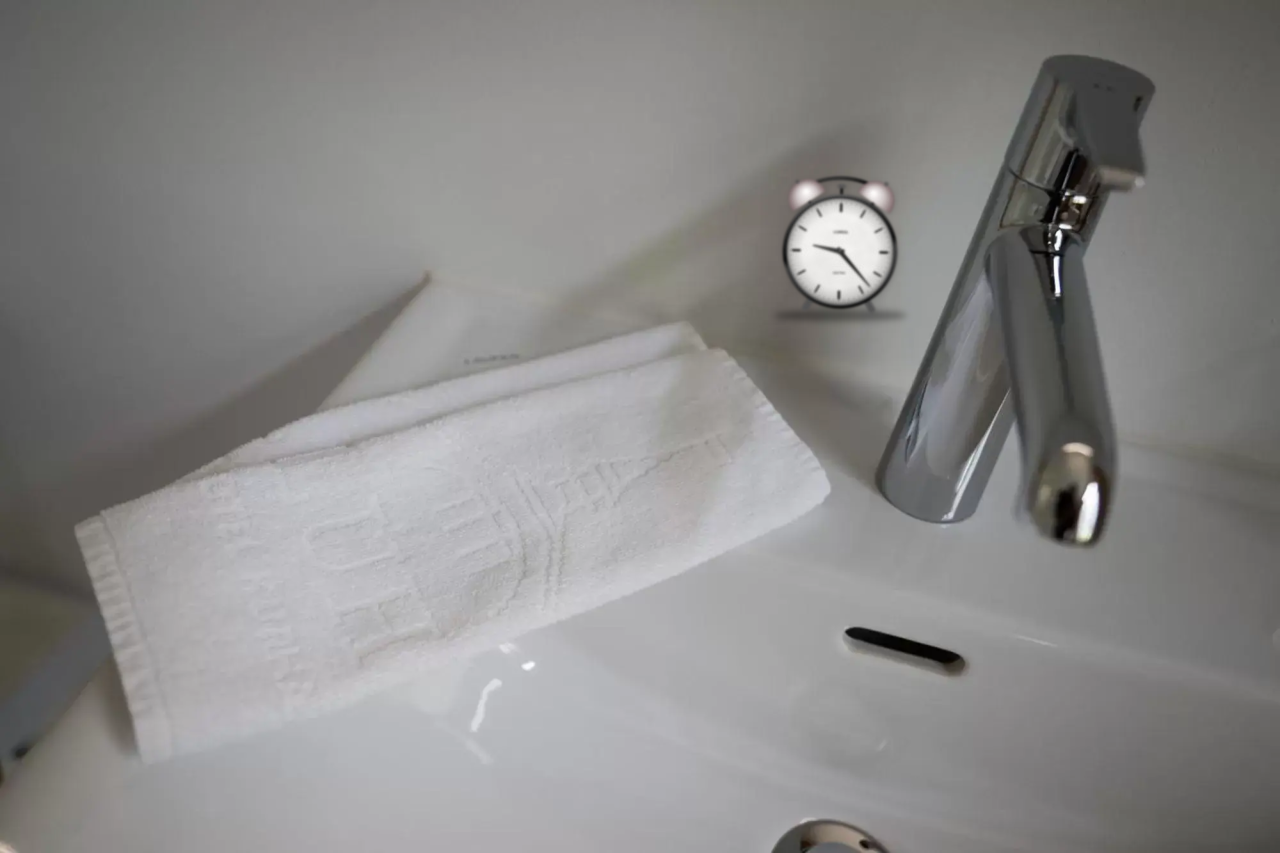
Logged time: **9:23**
